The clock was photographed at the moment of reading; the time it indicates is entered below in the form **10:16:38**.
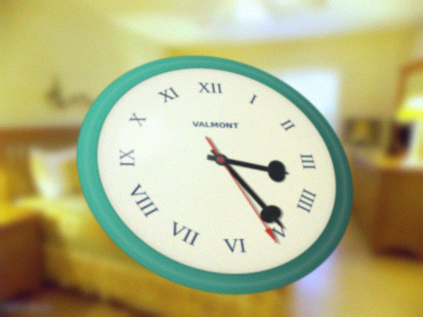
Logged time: **3:24:26**
